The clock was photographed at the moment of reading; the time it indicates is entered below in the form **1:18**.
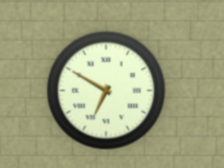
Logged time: **6:50**
